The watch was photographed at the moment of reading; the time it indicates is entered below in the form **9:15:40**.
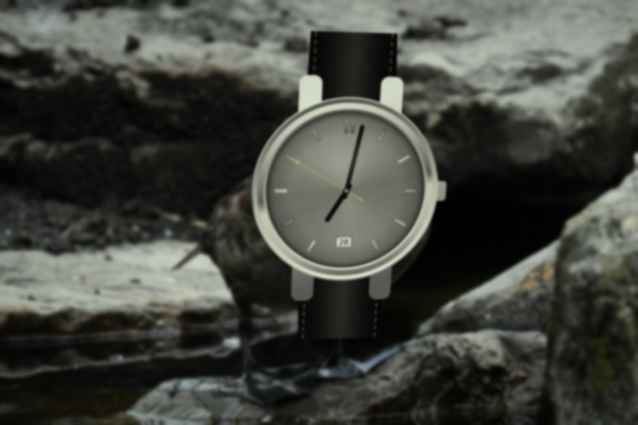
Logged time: **7:01:50**
